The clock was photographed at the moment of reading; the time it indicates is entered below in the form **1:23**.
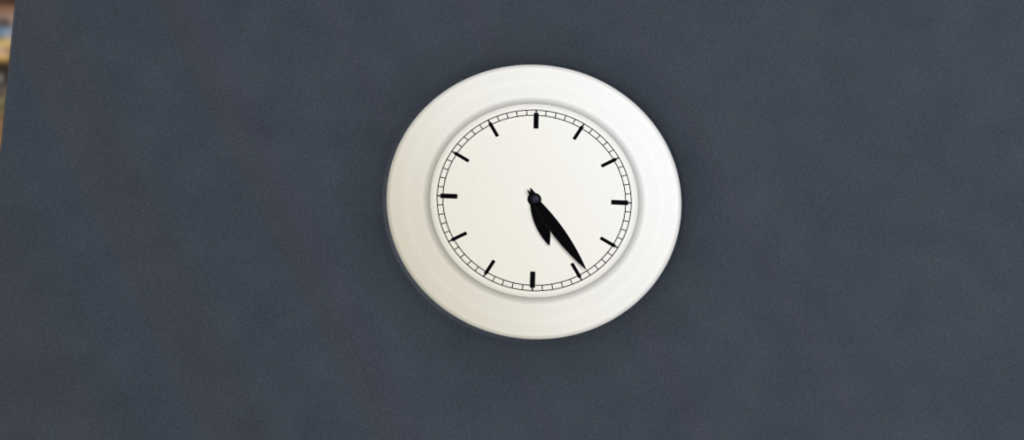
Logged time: **5:24**
